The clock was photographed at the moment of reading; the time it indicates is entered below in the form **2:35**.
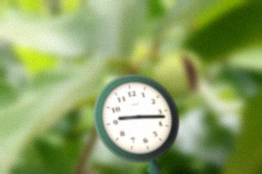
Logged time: **9:17**
